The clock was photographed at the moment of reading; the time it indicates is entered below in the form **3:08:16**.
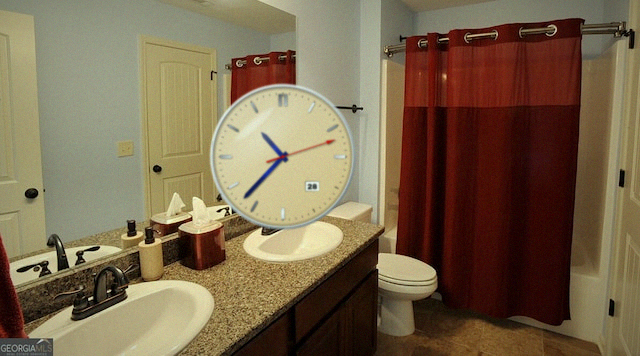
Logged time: **10:37:12**
